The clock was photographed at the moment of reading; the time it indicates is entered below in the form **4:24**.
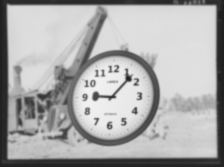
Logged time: **9:07**
